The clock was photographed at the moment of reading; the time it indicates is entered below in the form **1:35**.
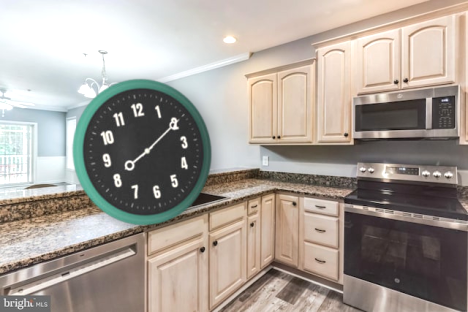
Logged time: **8:10**
